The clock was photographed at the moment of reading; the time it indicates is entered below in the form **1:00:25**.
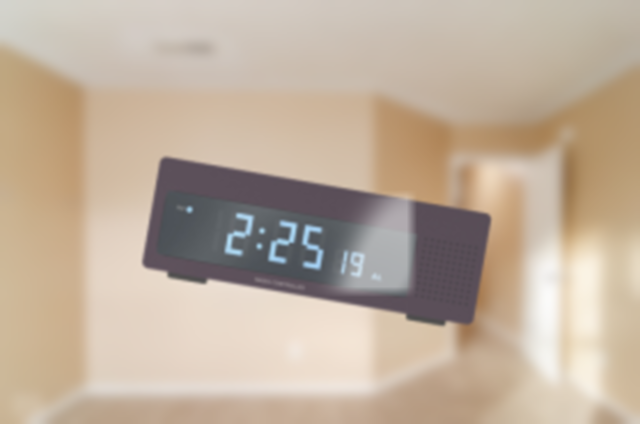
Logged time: **2:25:19**
